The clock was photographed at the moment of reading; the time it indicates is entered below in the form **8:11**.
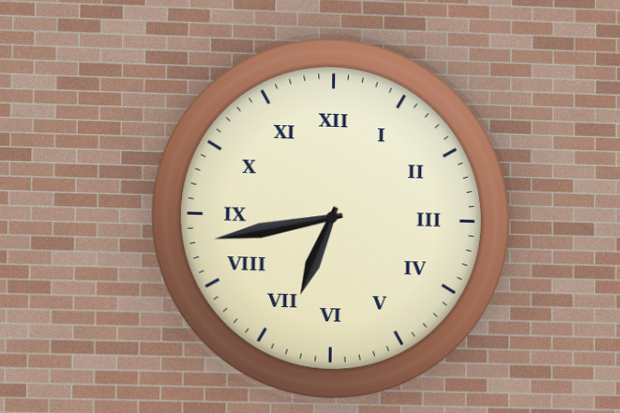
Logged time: **6:43**
